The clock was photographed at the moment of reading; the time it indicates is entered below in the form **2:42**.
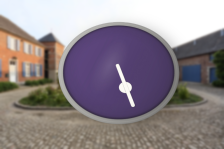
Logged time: **5:27**
